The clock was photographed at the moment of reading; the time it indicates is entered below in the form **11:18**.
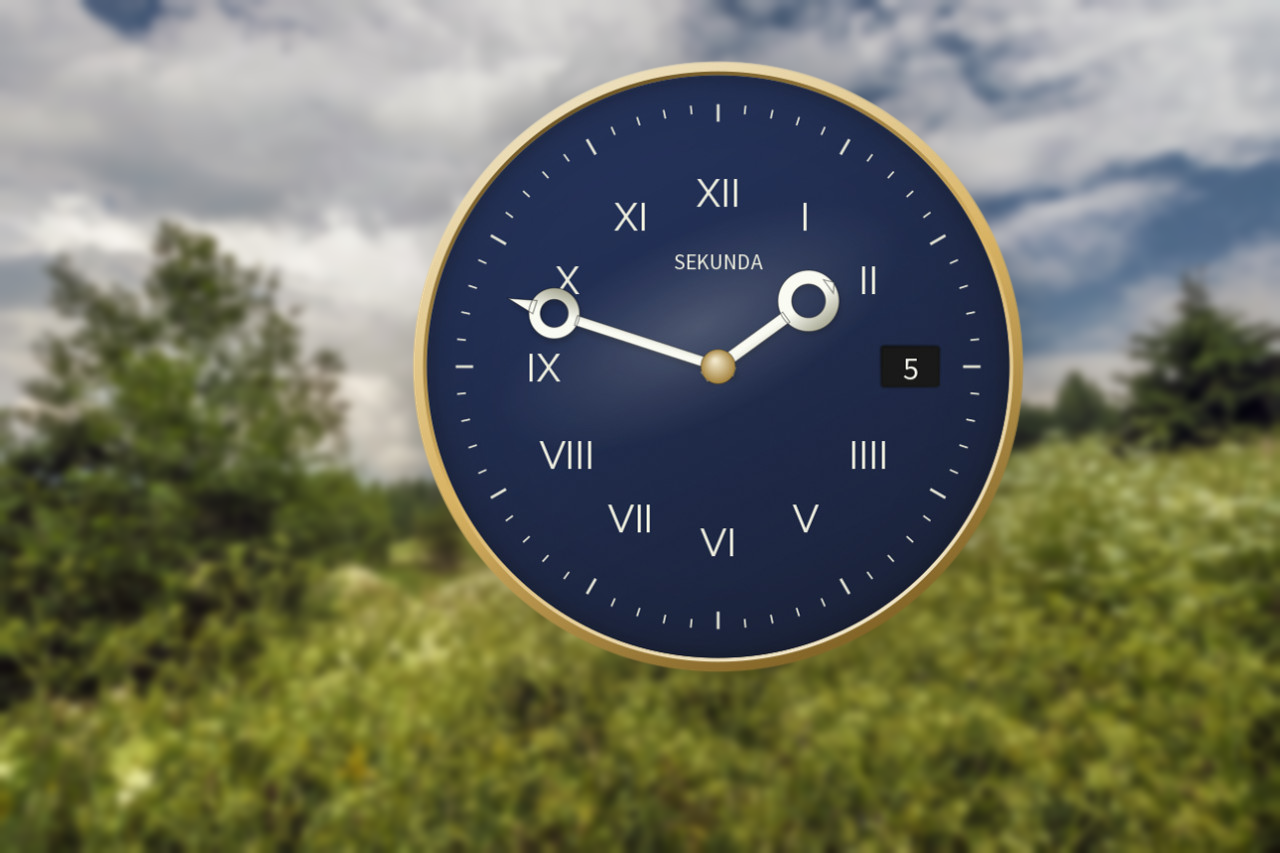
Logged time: **1:48**
